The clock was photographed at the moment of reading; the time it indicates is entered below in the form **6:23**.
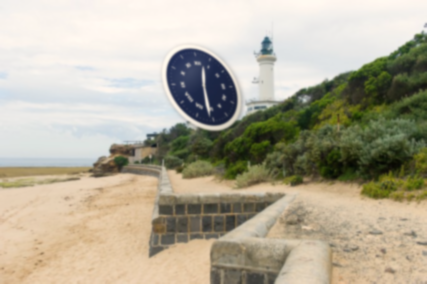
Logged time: **12:31**
